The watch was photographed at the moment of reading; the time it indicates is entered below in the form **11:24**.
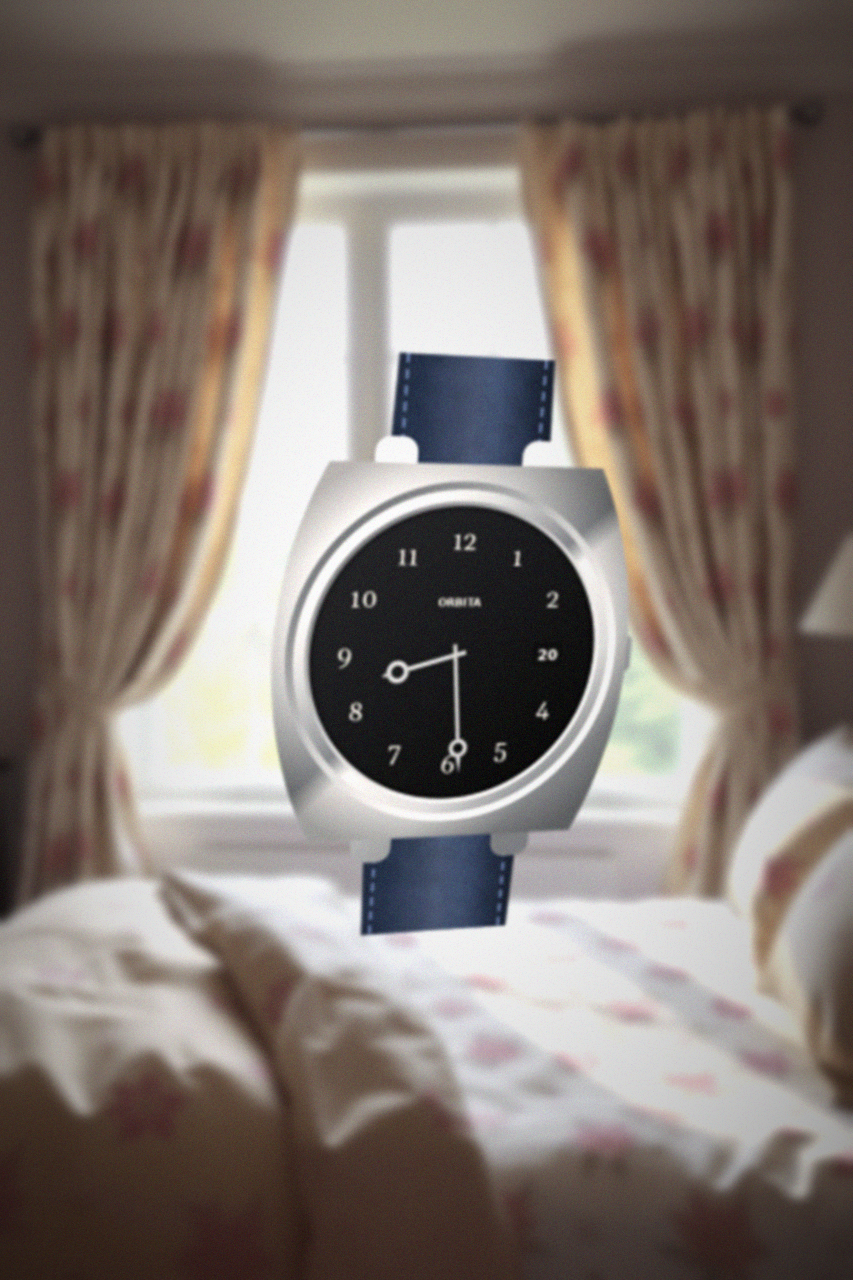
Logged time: **8:29**
